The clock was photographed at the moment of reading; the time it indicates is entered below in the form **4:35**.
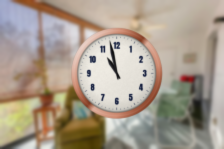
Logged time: **10:58**
